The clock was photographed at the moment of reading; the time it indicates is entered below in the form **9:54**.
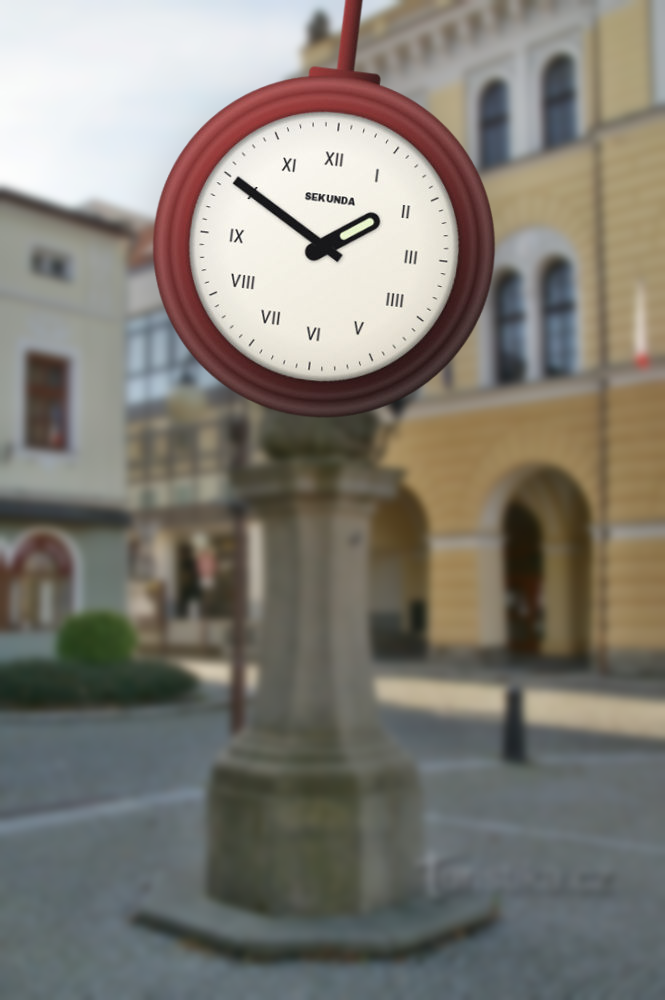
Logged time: **1:50**
